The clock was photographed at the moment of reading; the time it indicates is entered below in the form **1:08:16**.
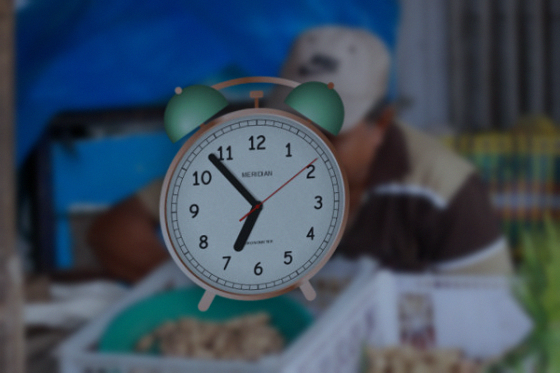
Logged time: **6:53:09**
